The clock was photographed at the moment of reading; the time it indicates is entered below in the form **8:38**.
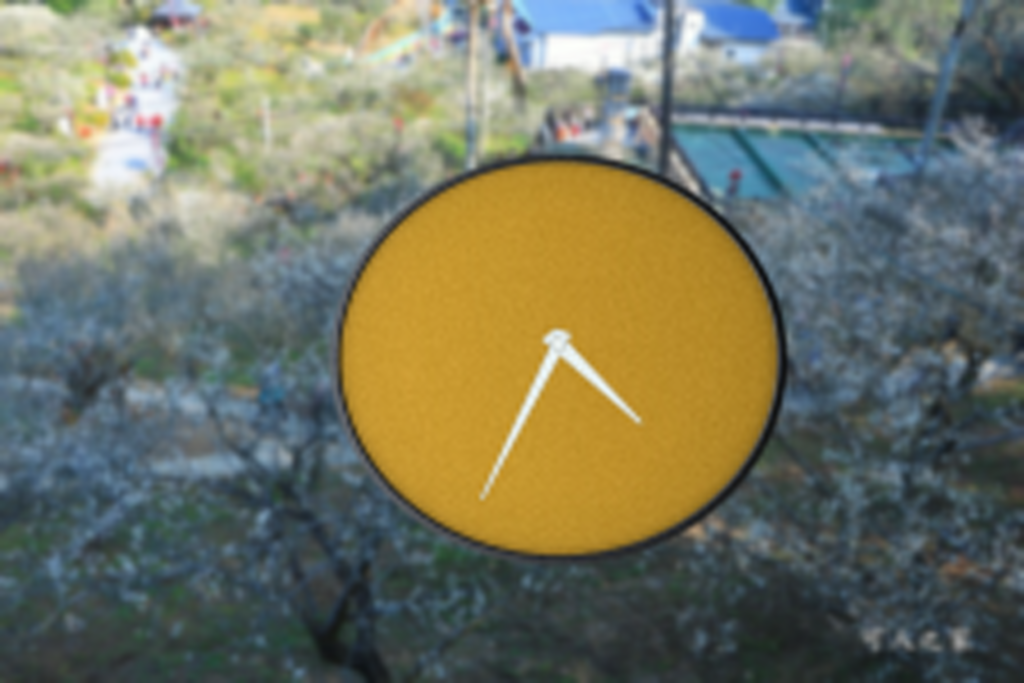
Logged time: **4:34**
